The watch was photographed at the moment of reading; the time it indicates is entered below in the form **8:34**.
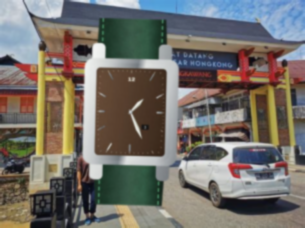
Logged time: **1:26**
